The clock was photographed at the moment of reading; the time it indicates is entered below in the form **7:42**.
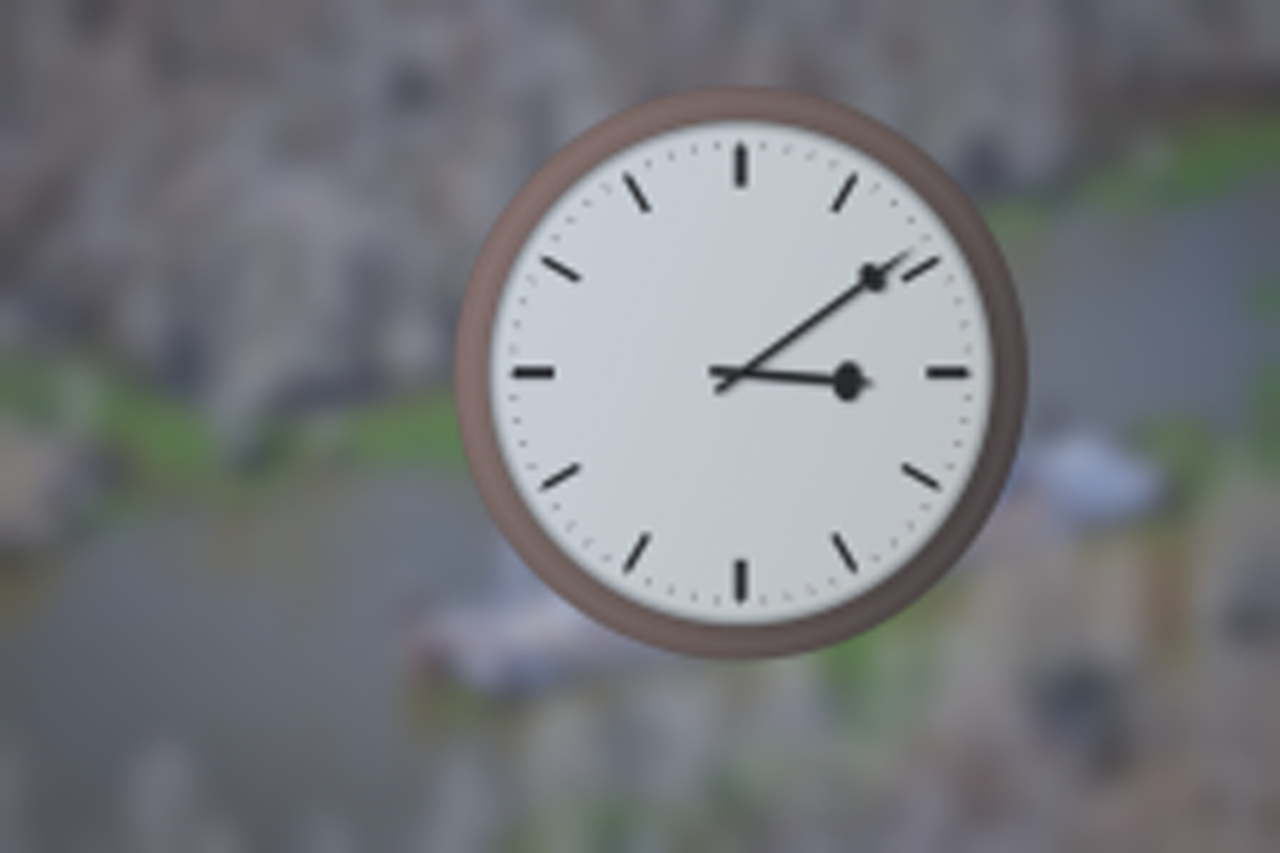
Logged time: **3:09**
